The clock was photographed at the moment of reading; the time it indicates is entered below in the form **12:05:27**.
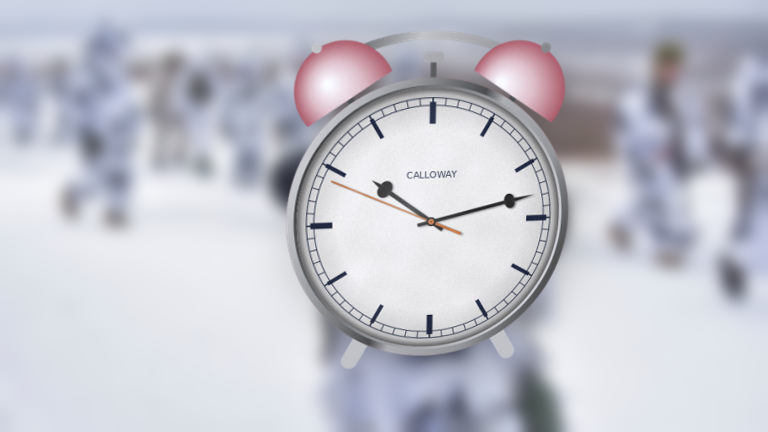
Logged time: **10:12:49**
